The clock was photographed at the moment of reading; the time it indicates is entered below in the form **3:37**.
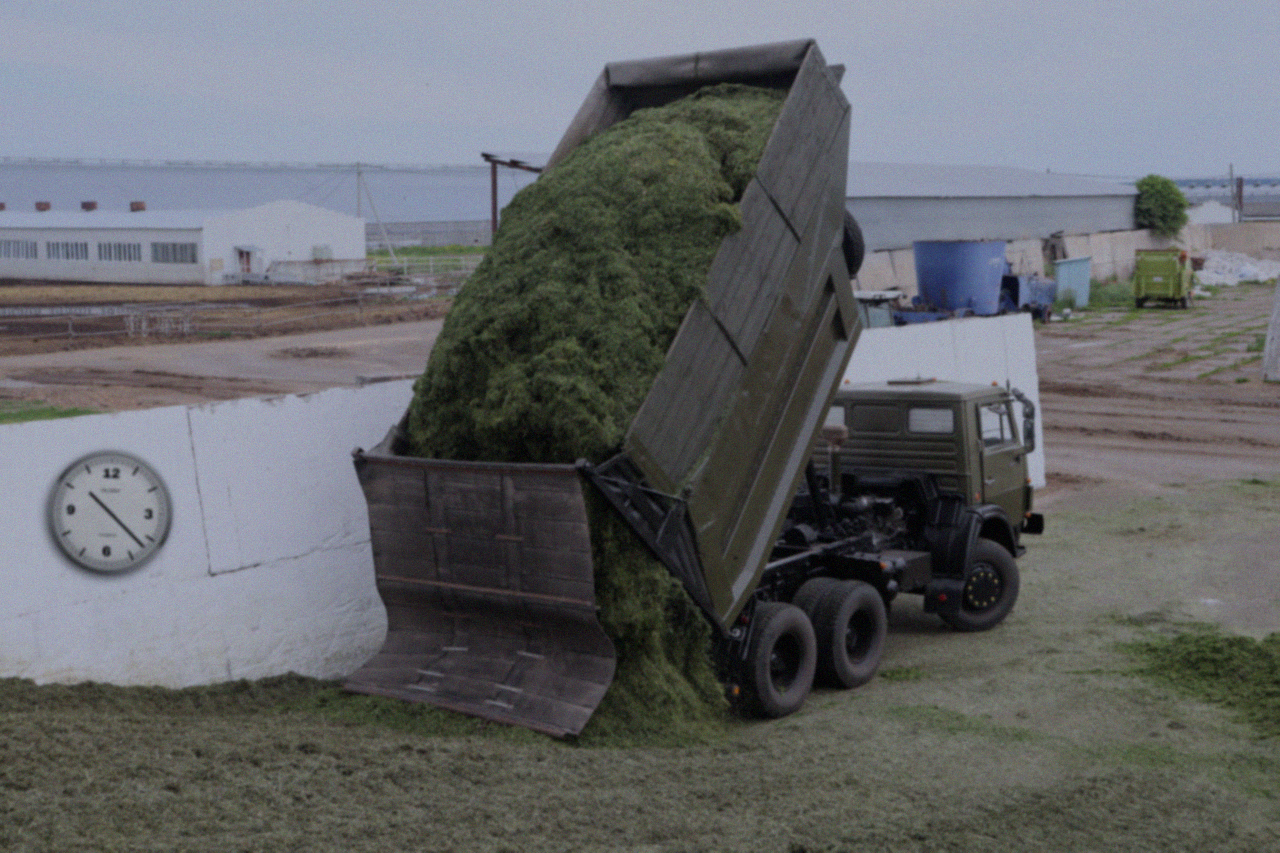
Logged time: **10:22**
